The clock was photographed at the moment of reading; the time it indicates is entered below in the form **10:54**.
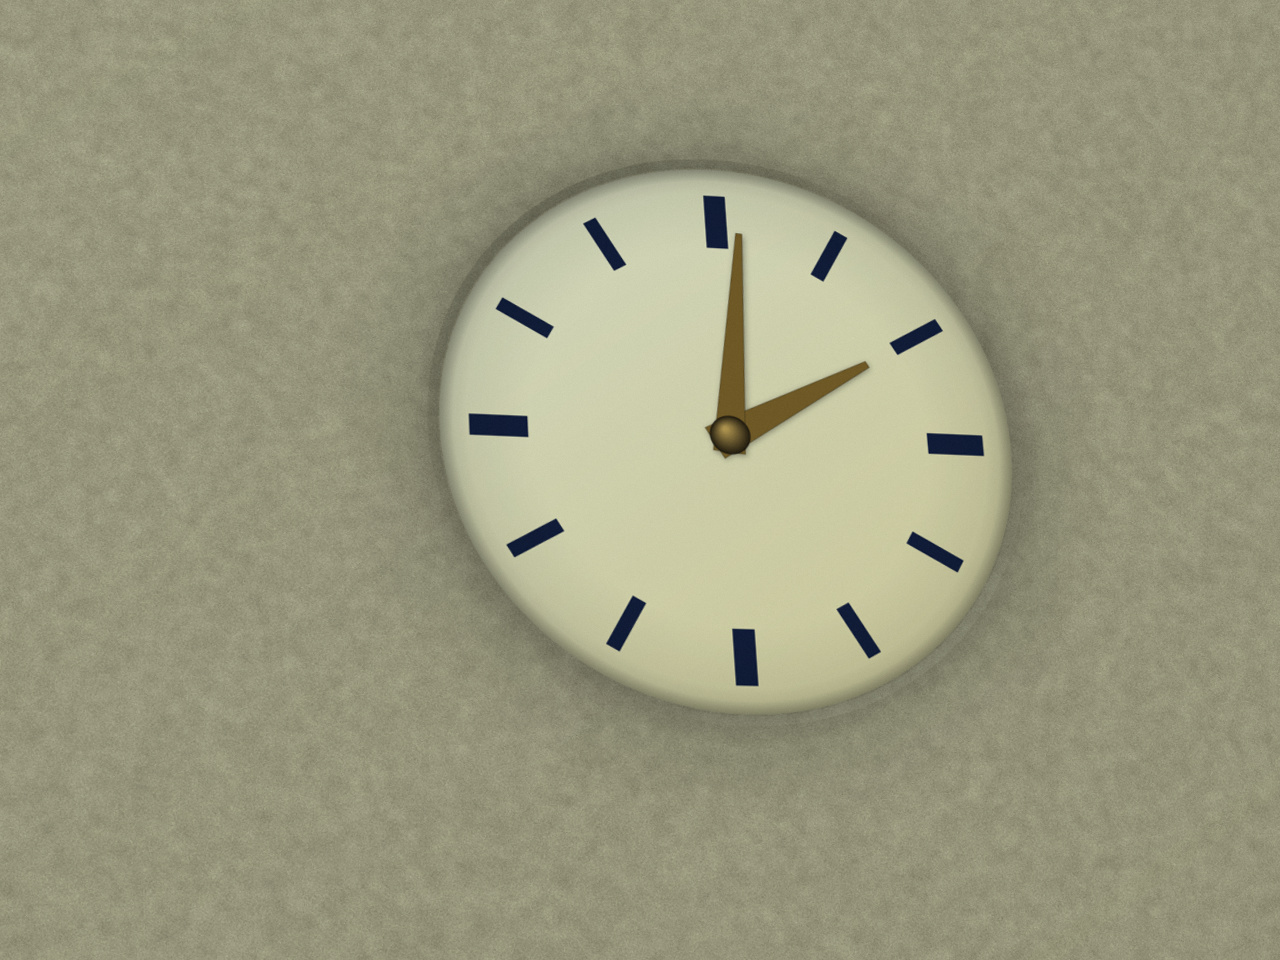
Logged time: **2:01**
